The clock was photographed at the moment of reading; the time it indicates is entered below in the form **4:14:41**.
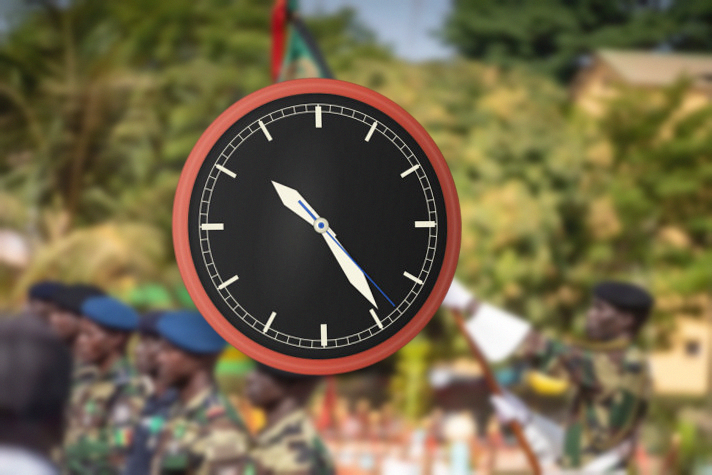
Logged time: **10:24:23**
